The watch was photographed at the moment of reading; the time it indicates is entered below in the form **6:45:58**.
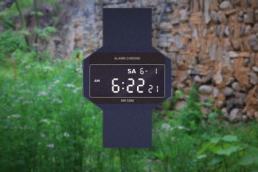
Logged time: **6:22:21**
